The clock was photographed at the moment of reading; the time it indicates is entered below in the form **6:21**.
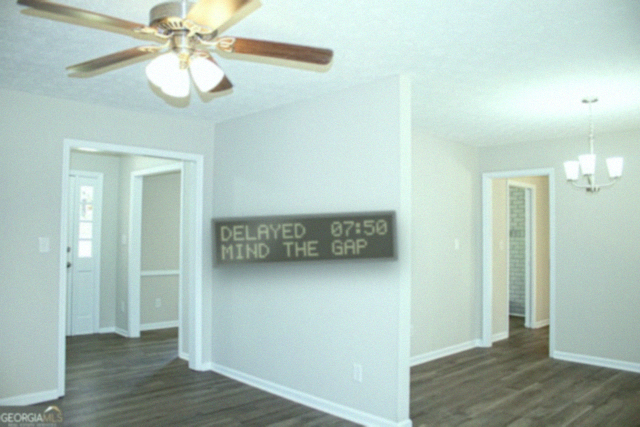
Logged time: **7:50**
